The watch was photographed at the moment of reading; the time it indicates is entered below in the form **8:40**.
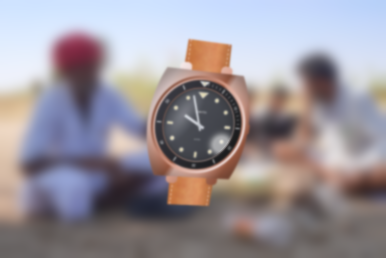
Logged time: **9:57**
